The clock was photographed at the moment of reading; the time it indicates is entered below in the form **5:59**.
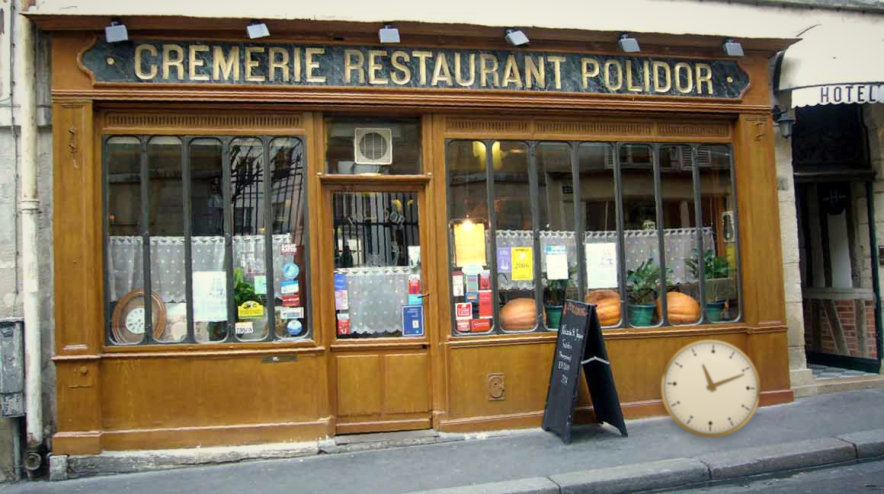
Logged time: **11:11**
